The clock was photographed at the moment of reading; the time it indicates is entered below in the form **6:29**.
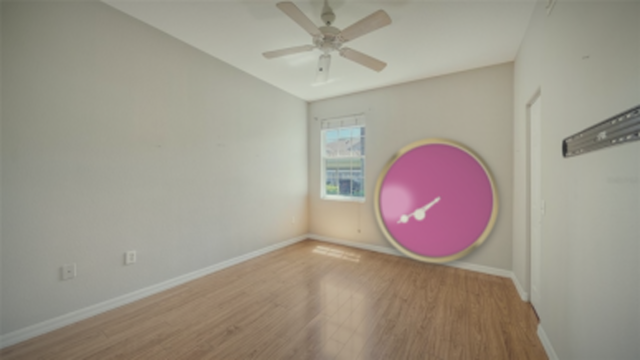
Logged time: **7:40**
